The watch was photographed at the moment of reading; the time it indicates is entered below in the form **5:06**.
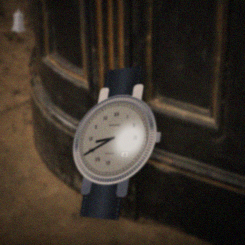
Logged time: **8:40**
